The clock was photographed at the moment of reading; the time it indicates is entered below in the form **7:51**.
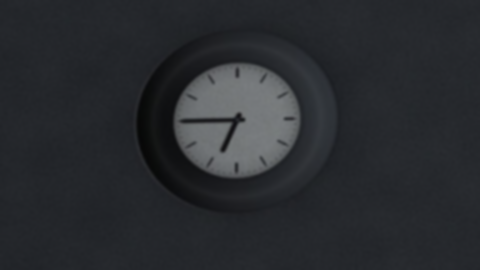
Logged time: **6:45**
